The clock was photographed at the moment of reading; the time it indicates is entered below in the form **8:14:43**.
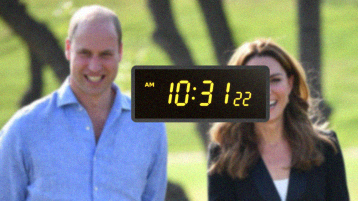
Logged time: **10:31:22**
